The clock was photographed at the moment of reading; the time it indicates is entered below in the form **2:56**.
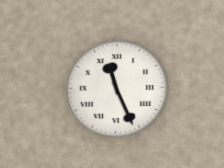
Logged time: **11:26**
